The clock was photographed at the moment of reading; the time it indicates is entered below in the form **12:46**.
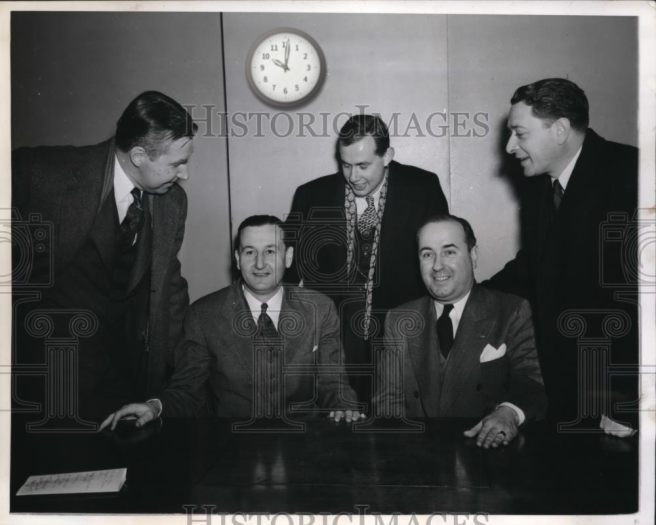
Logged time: **10:01**
